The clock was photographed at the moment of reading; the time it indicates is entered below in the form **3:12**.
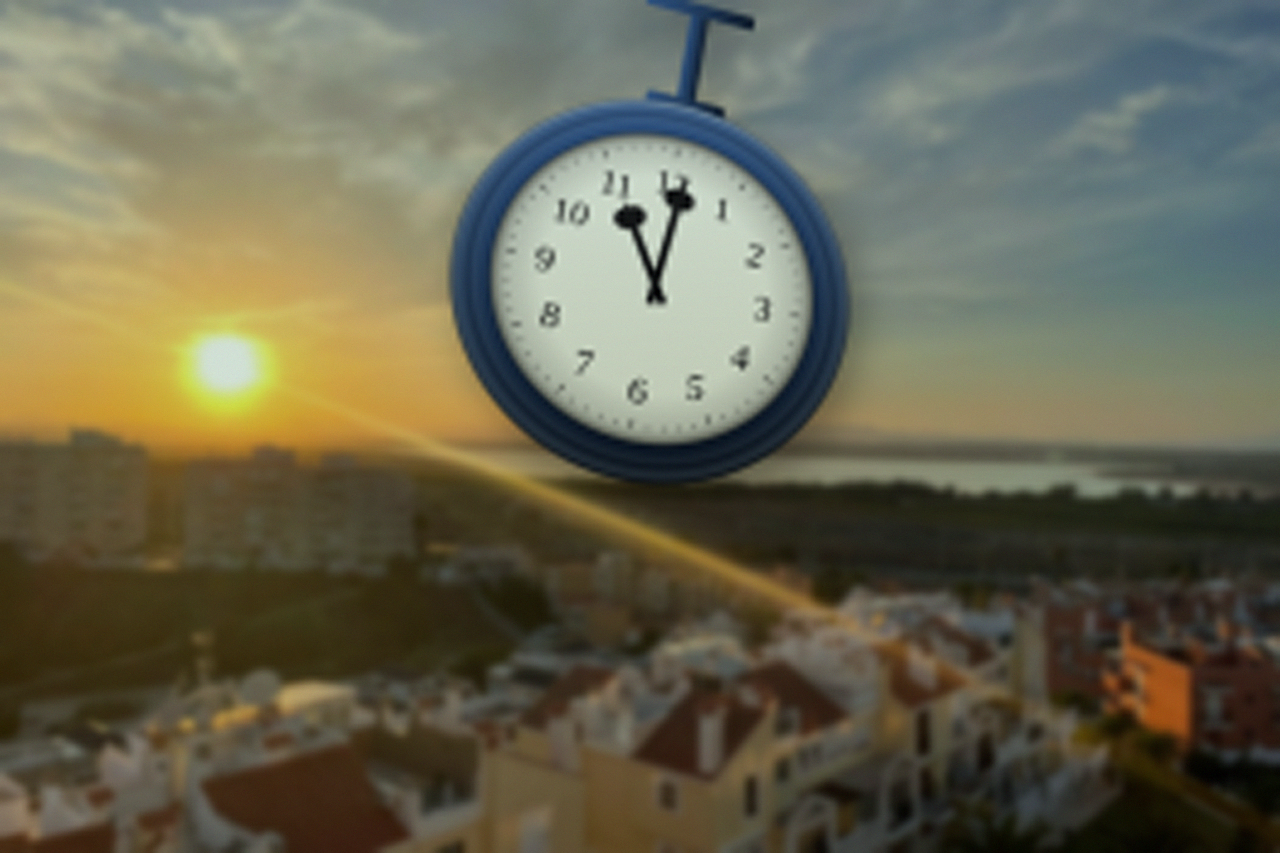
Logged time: **11:01**
